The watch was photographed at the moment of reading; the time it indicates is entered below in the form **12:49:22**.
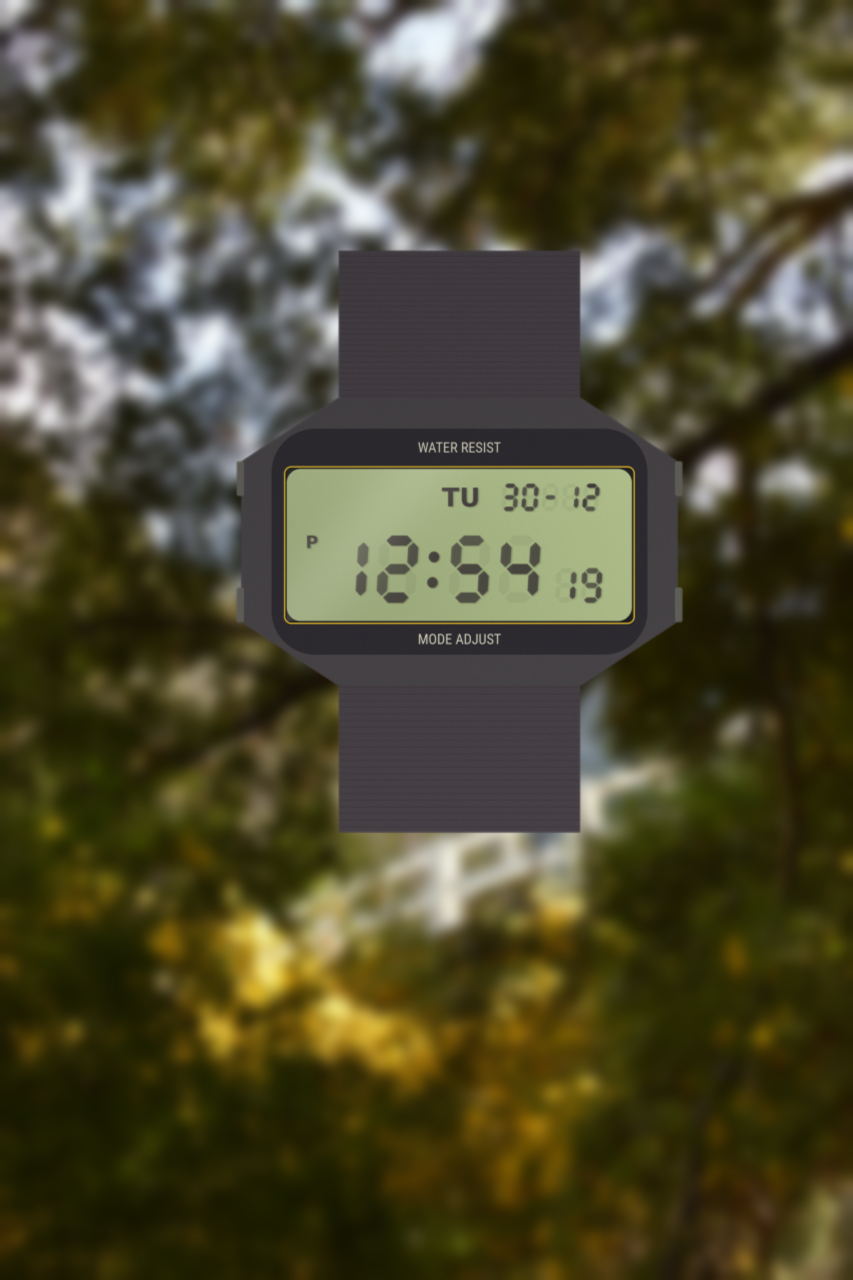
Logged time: **12:54:19**
